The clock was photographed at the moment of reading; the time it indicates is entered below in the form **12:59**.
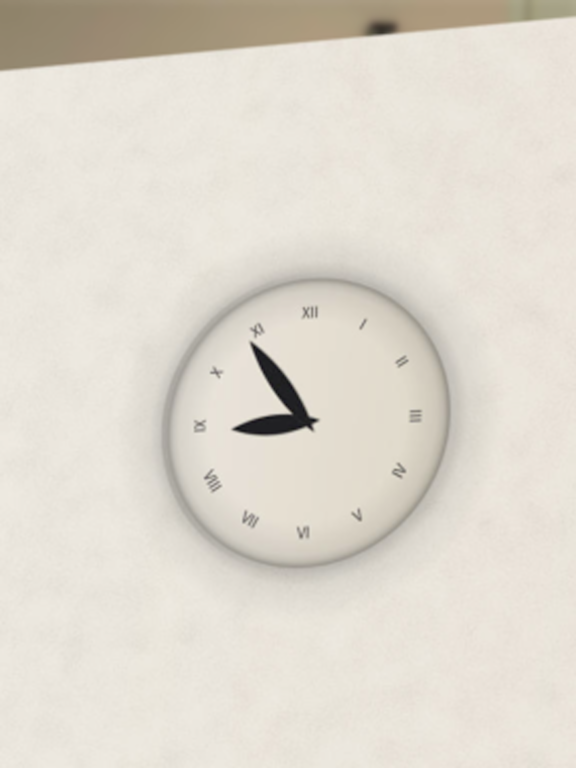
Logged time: **8:54**
